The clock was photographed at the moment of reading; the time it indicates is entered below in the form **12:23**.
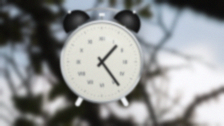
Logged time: **1:24**
